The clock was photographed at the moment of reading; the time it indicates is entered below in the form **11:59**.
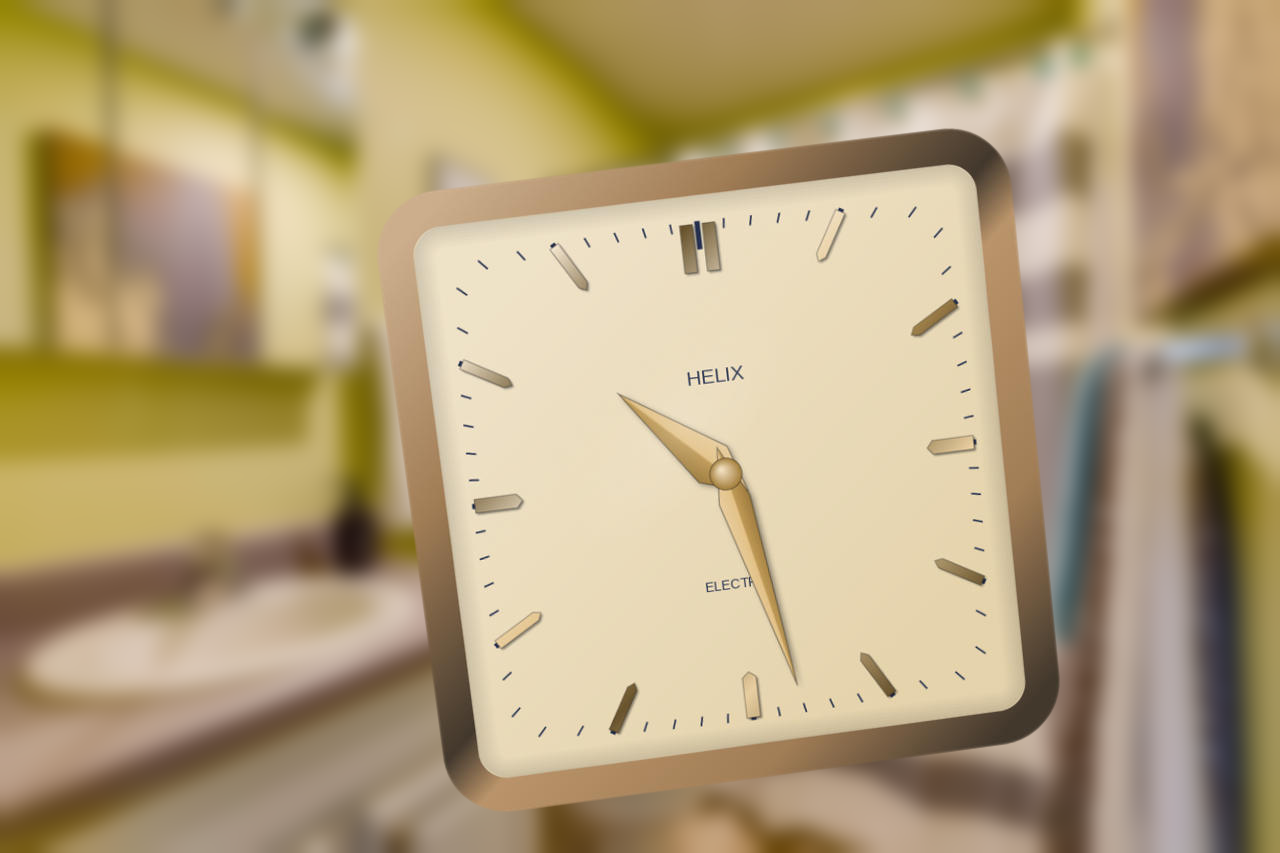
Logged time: **10:28**
